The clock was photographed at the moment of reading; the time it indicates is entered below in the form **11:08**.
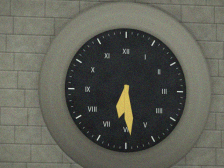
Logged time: **6:29**
